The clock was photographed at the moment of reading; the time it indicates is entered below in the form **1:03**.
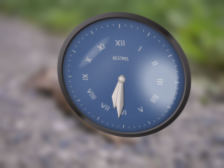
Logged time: **6:31**
